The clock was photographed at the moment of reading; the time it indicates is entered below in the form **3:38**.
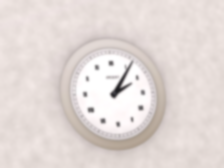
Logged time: **2:06**
